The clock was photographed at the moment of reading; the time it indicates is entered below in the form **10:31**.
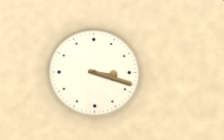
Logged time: **3:18**
